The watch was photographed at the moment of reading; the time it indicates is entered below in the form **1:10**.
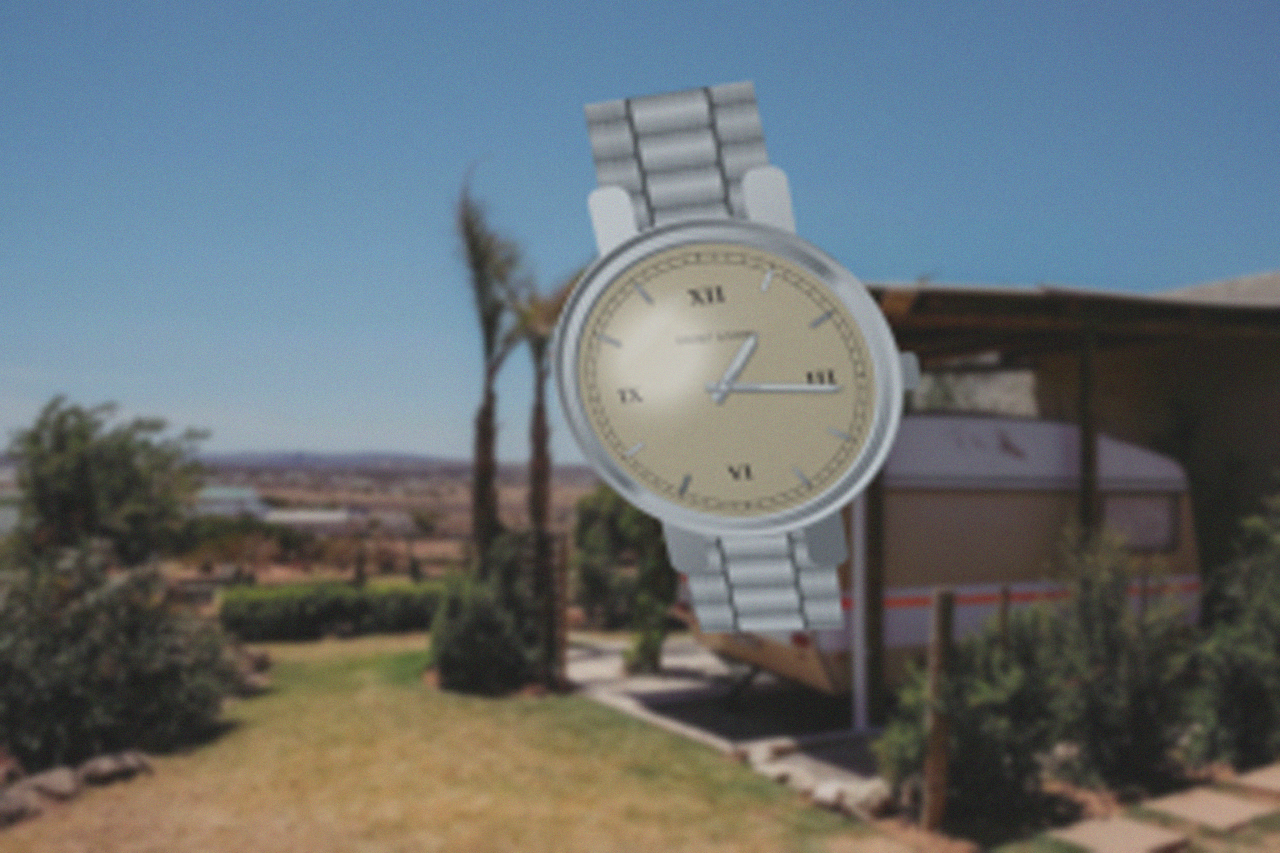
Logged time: **1:16**
